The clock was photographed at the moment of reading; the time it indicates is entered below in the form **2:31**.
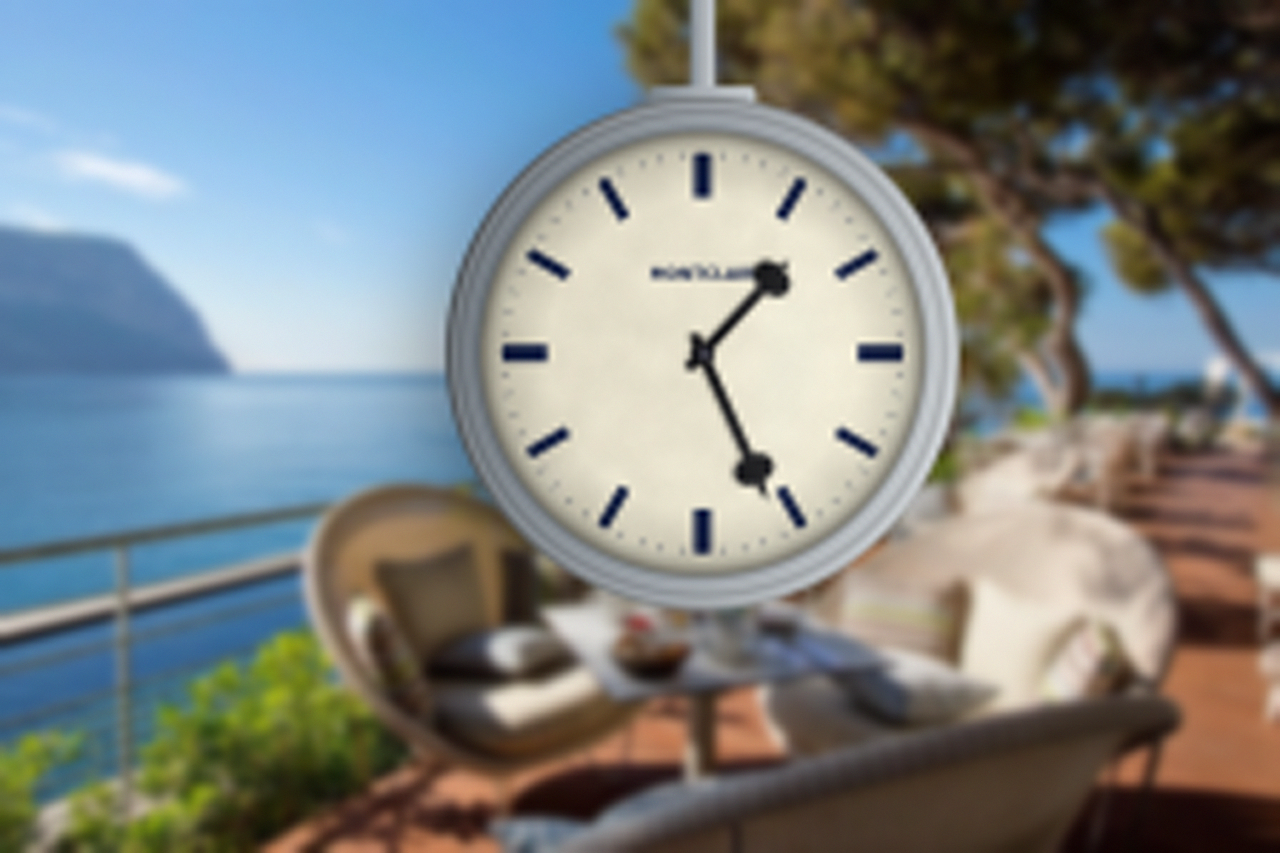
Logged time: **1:26**
